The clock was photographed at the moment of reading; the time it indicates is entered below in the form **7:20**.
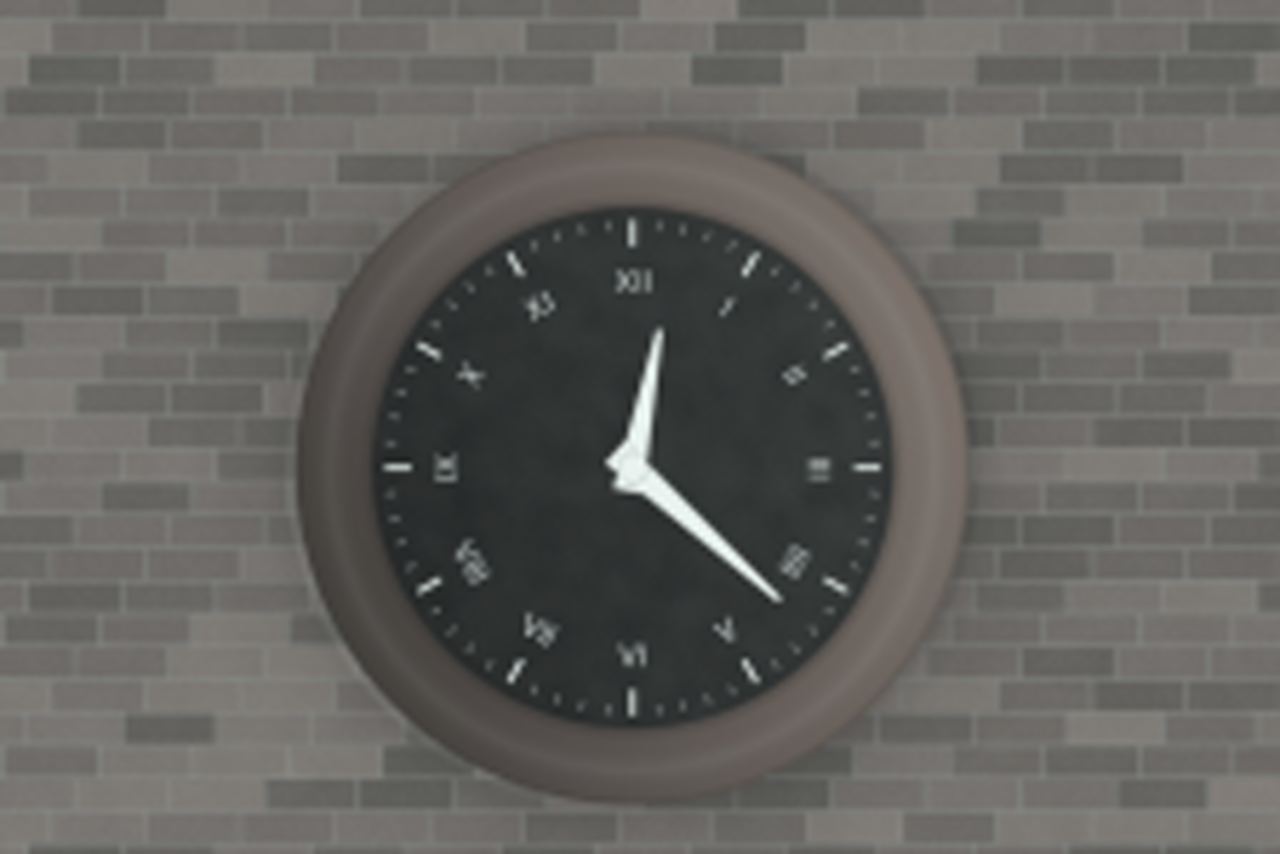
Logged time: **12:22**
